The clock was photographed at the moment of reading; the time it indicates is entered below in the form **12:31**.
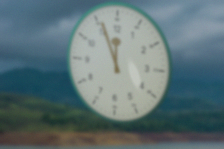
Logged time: **11:56**
